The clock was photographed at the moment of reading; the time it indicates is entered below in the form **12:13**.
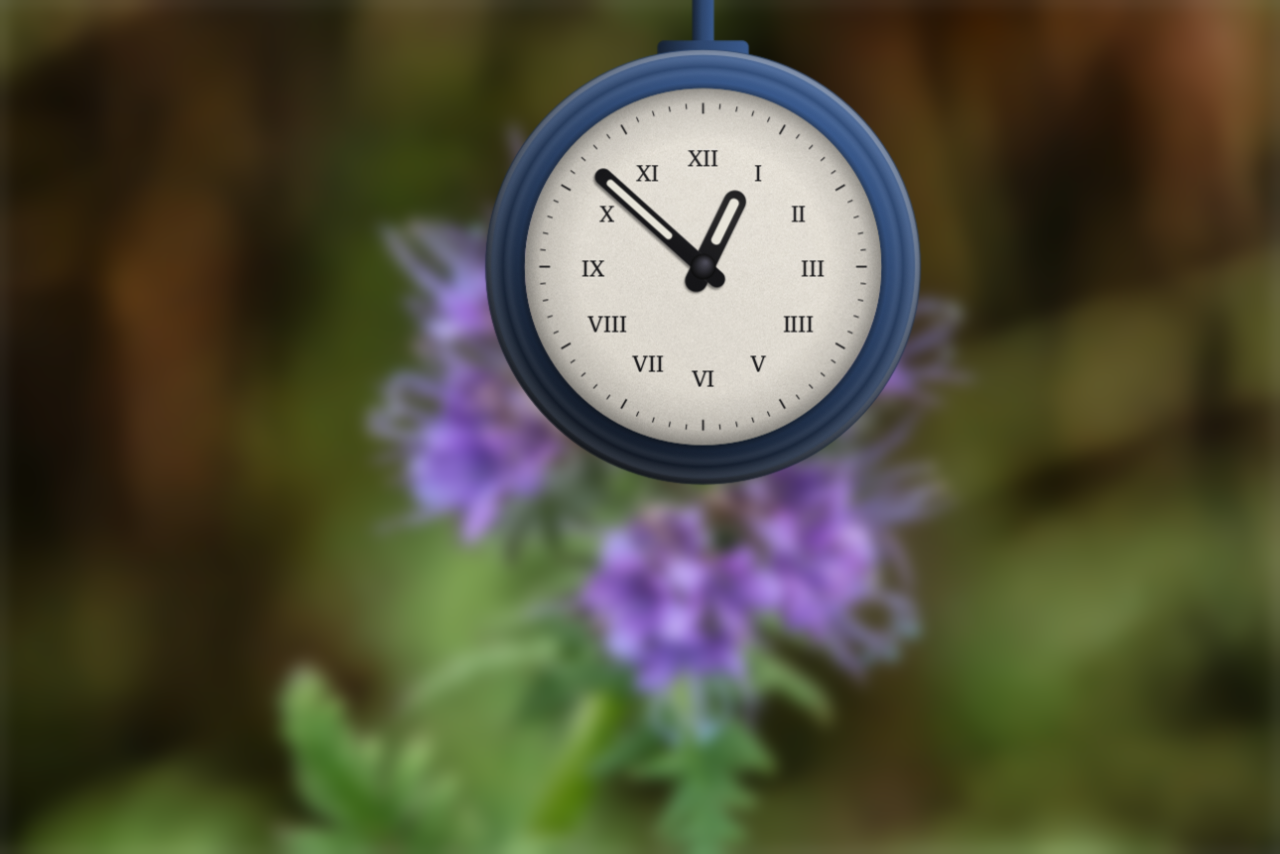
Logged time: **12:52**
